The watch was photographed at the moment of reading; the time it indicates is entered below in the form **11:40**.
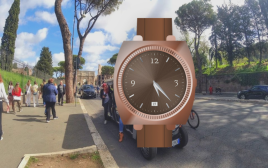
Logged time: **5:23**
